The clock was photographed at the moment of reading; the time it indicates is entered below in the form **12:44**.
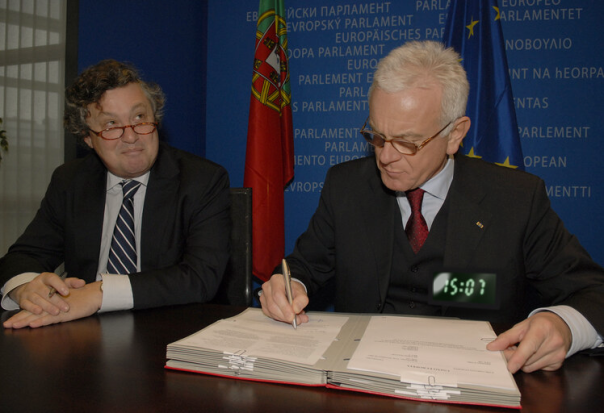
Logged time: **15:07**
